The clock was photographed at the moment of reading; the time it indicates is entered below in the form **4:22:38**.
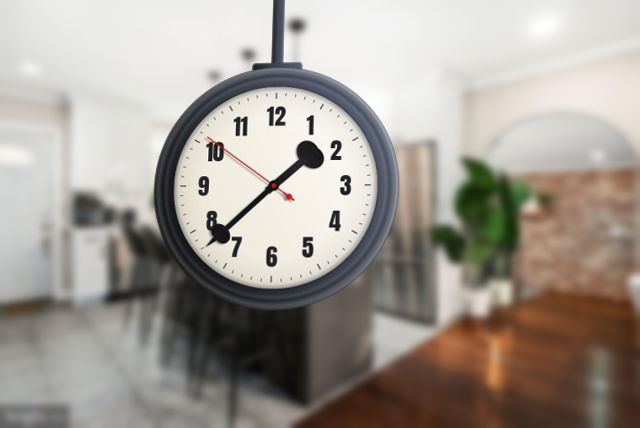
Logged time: **1:37:51**
